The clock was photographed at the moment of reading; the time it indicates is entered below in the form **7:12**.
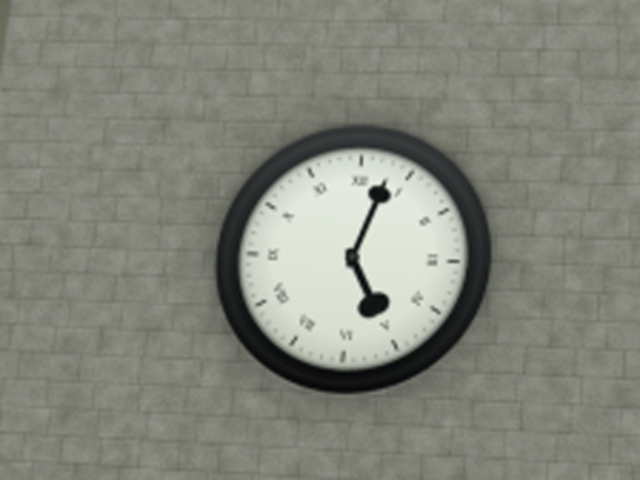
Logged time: **5:03**
